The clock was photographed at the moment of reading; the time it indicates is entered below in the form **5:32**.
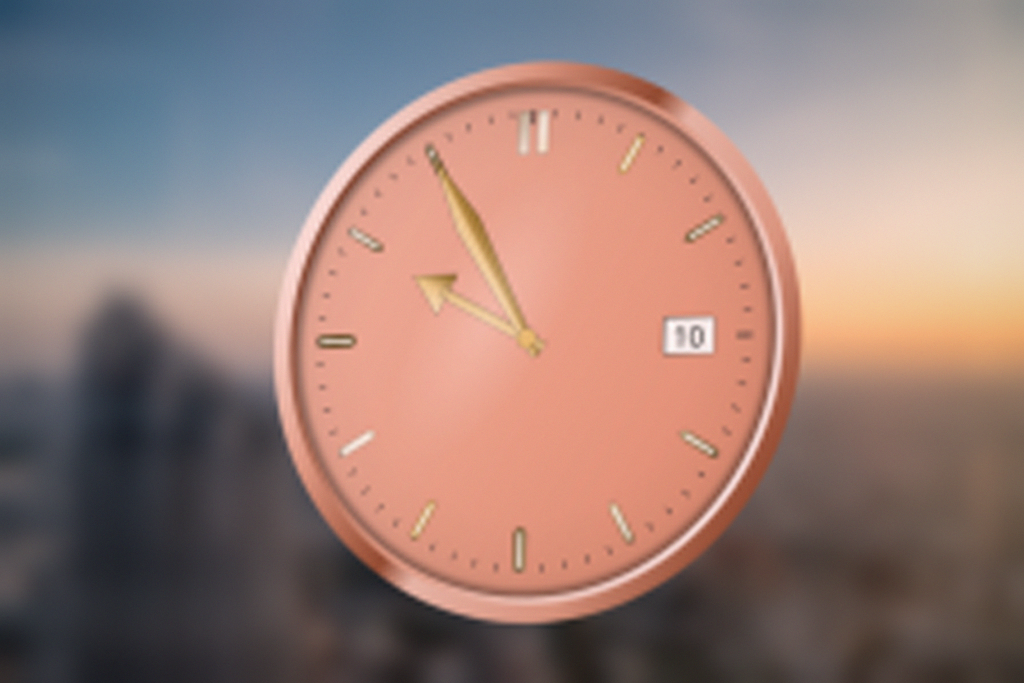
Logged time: **9:55**
